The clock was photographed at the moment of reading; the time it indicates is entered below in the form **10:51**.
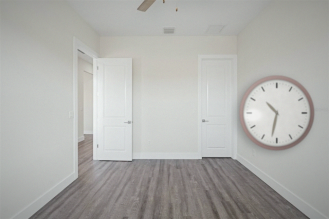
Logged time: **10:32**
